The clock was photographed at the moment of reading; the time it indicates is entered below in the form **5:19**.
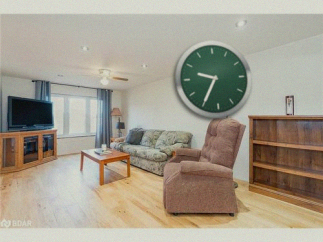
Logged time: **9:35**
